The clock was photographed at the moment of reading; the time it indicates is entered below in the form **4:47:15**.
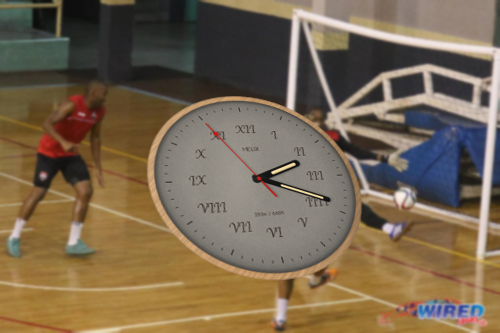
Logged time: **2:18:55**
